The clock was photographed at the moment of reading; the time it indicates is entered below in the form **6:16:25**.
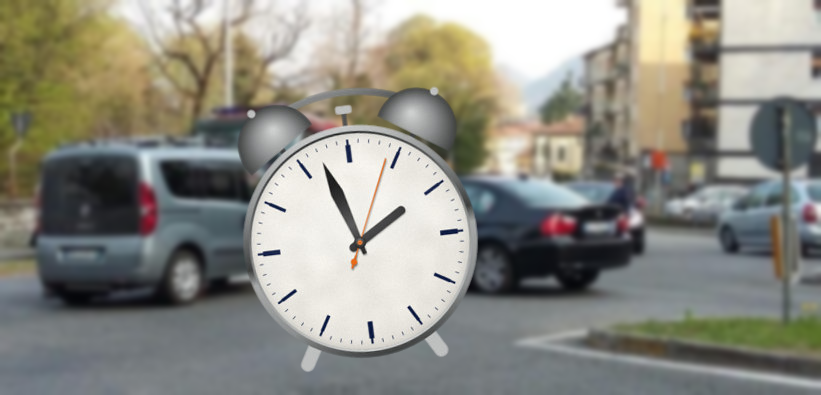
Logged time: **1:57:04**
